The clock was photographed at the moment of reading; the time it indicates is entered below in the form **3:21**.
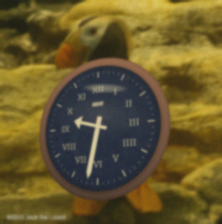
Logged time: **9:32**
